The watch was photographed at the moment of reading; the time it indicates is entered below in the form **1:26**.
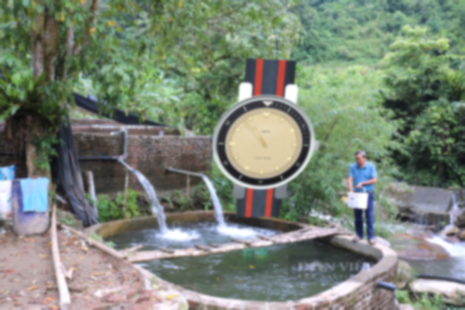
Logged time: **10:53**
